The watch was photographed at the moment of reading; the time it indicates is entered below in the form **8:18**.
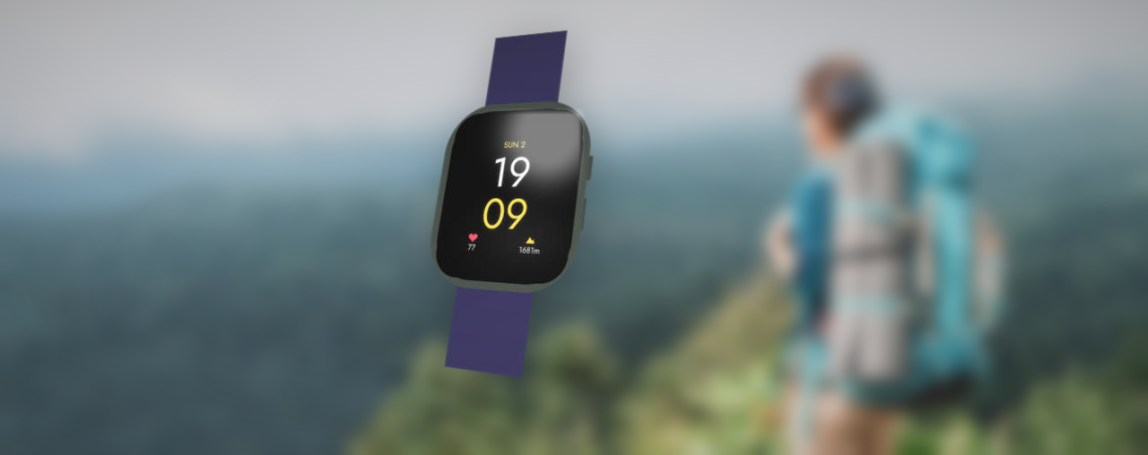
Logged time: **19:09**
